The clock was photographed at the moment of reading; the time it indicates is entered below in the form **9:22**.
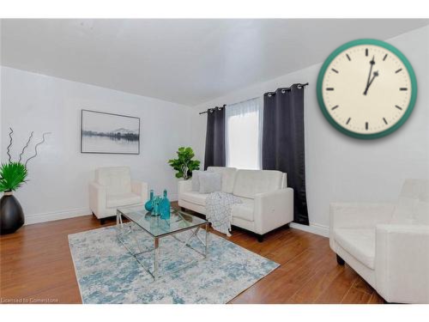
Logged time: **1:02**
